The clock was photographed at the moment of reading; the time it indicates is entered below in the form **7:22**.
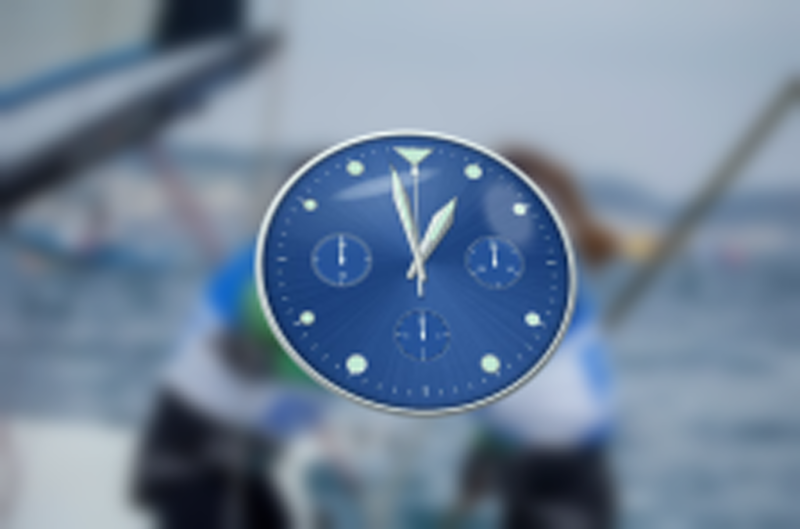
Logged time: **12:58**
